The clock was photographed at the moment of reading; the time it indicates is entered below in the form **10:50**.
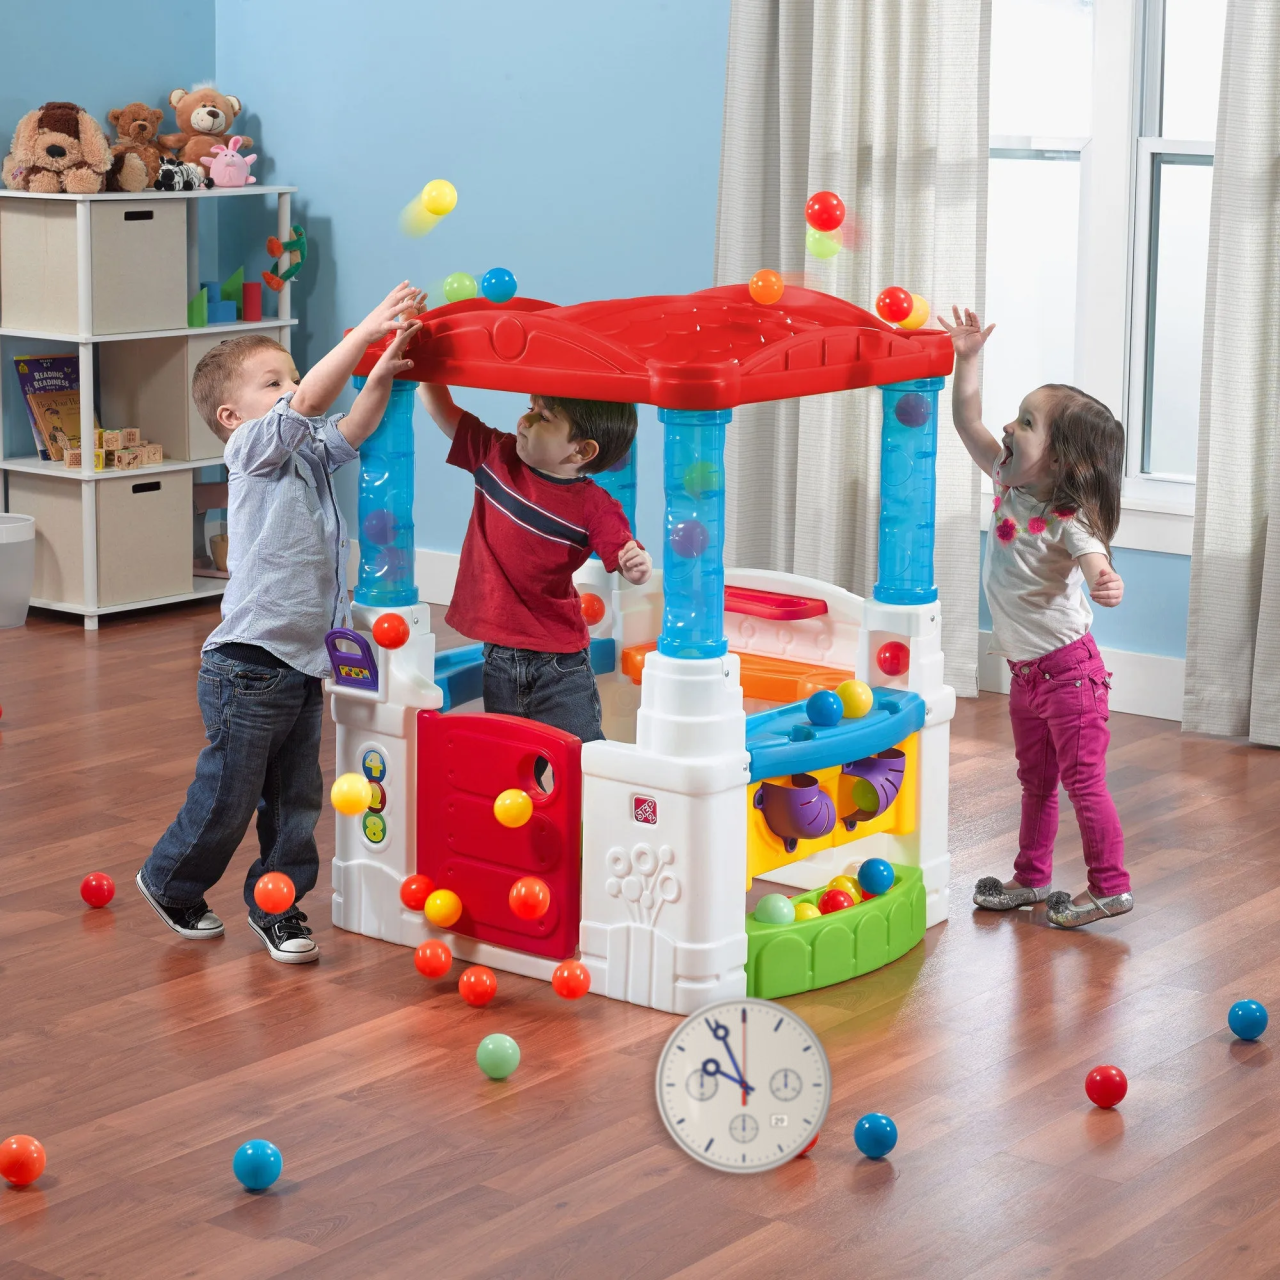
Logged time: **9:56**
